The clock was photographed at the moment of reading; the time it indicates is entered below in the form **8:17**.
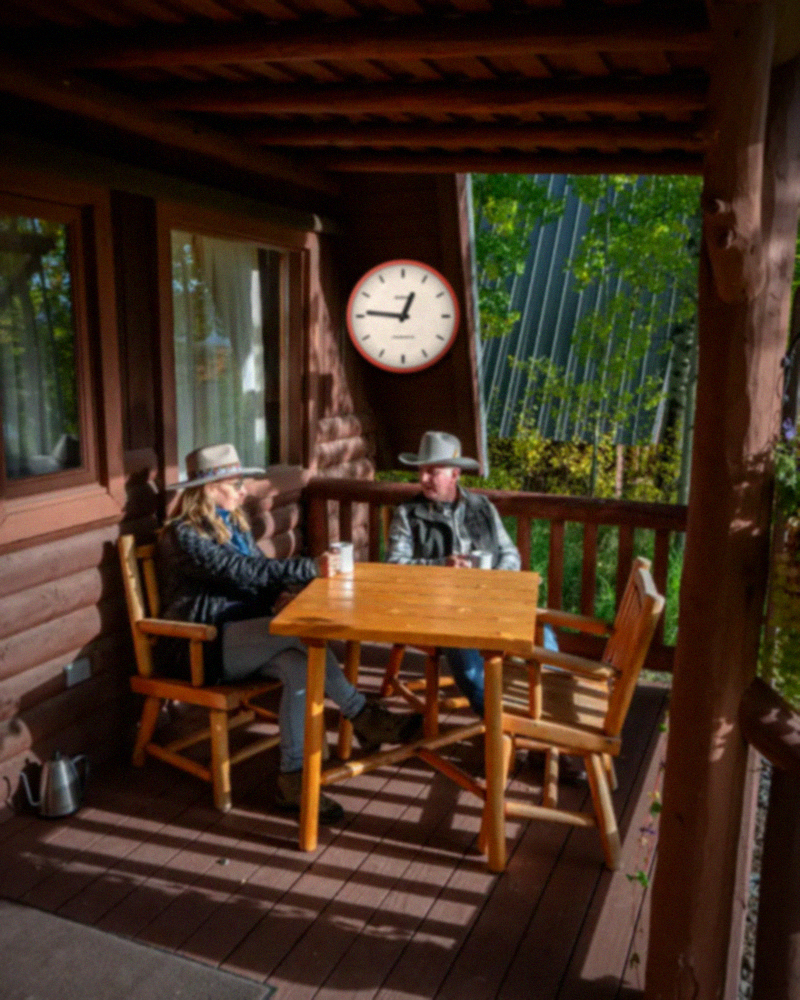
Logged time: **12:46**
